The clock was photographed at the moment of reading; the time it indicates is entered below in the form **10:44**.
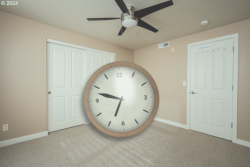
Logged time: **6:48**
